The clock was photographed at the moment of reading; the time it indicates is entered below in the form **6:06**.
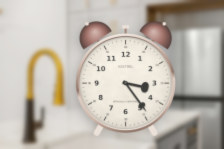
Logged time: **3:24**
